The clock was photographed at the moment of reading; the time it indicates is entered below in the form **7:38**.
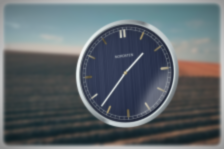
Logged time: **1:37**
